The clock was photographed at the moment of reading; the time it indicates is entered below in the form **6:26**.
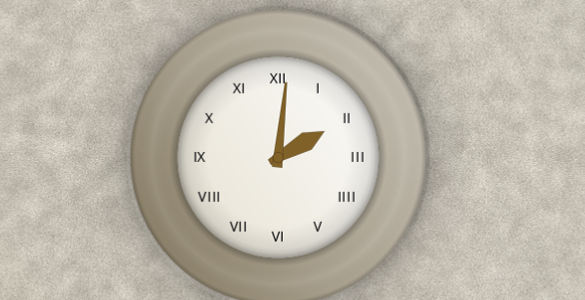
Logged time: **2:01**
